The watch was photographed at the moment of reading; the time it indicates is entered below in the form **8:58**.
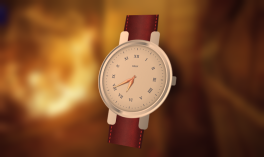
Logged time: **6:40**
